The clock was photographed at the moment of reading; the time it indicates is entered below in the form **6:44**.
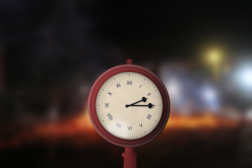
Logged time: **2:15**
